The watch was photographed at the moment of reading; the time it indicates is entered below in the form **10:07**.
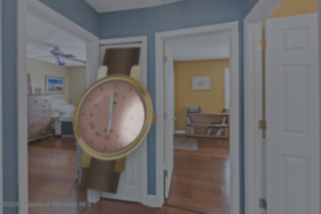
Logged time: **5:59**
